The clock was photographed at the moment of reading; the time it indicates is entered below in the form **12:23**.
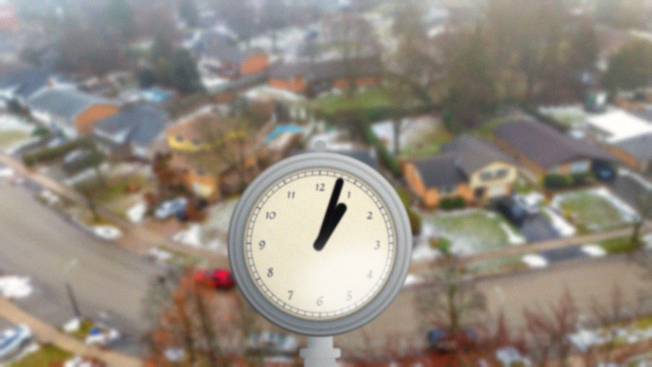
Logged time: **1:03**
